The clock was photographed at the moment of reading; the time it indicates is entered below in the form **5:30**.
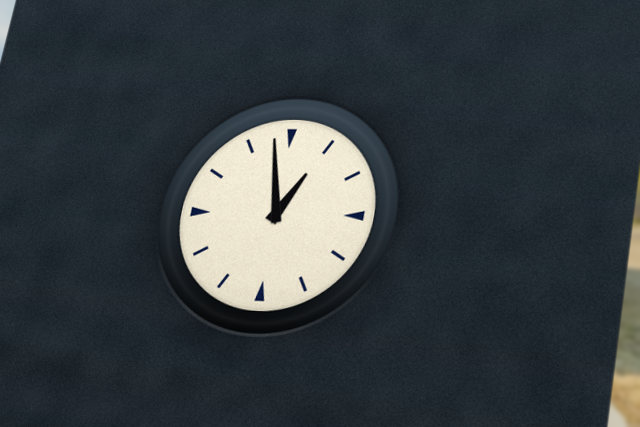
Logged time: **12:58**
